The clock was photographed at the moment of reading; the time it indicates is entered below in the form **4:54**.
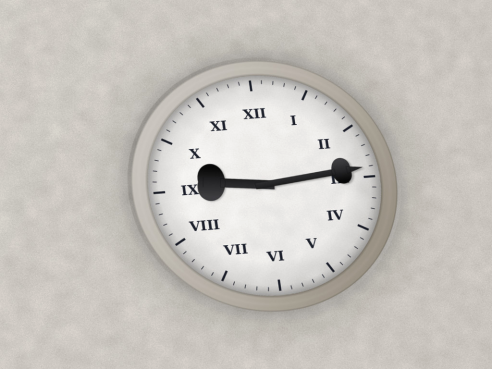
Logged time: **9:14**
